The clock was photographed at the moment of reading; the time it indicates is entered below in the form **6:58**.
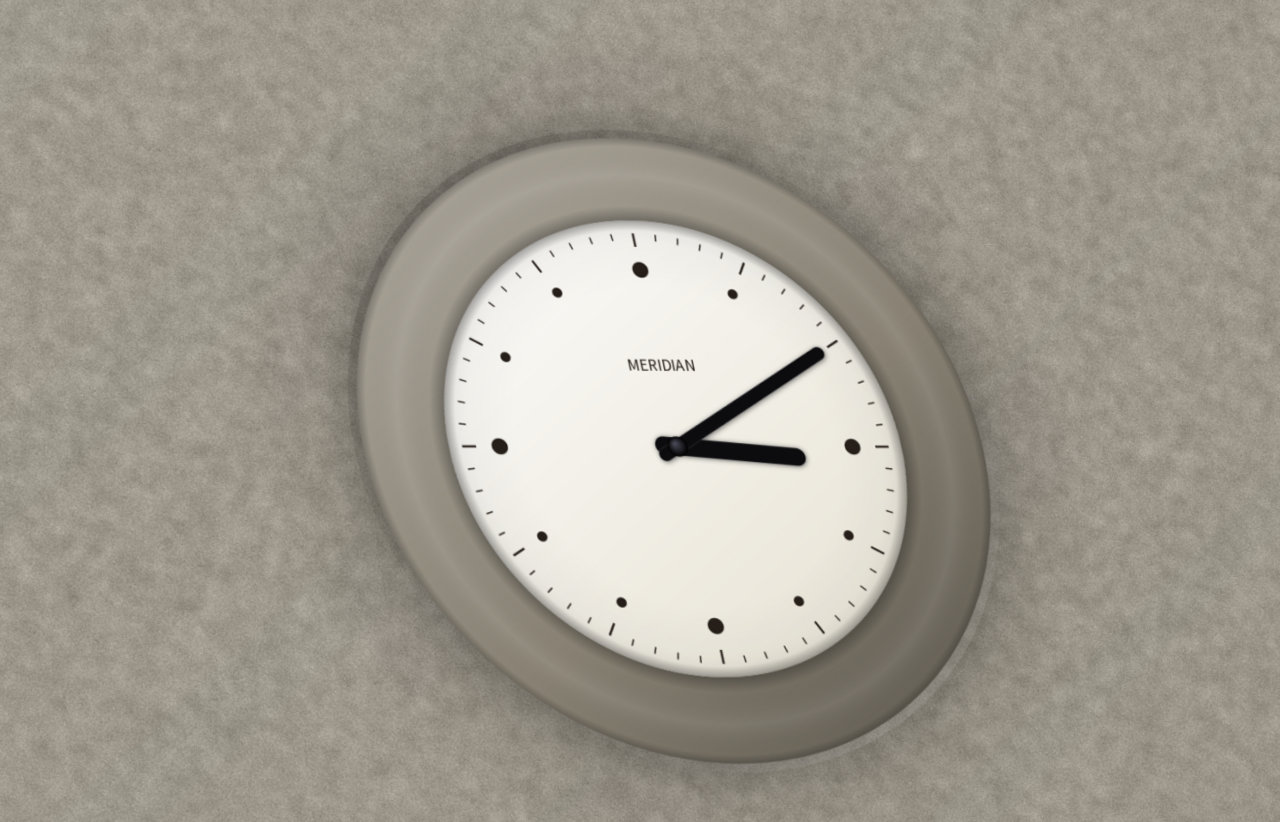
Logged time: **3:10**
